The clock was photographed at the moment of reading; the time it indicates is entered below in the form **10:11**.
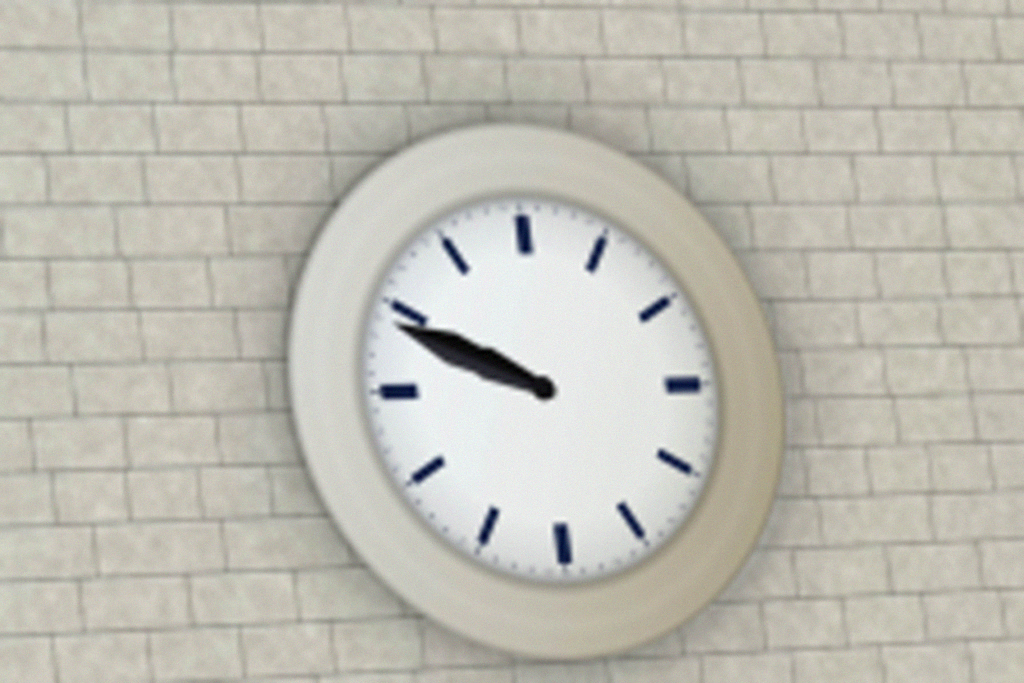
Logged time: **9:49**
